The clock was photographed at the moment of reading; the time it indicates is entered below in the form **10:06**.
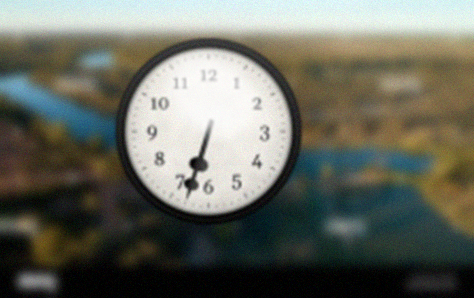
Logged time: **6:33**
